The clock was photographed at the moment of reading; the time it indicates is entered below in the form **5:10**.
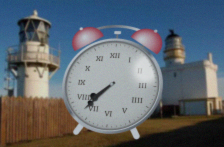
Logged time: **7:37**
